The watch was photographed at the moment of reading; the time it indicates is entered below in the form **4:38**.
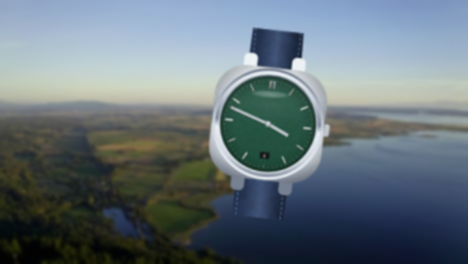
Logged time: **3:48**
